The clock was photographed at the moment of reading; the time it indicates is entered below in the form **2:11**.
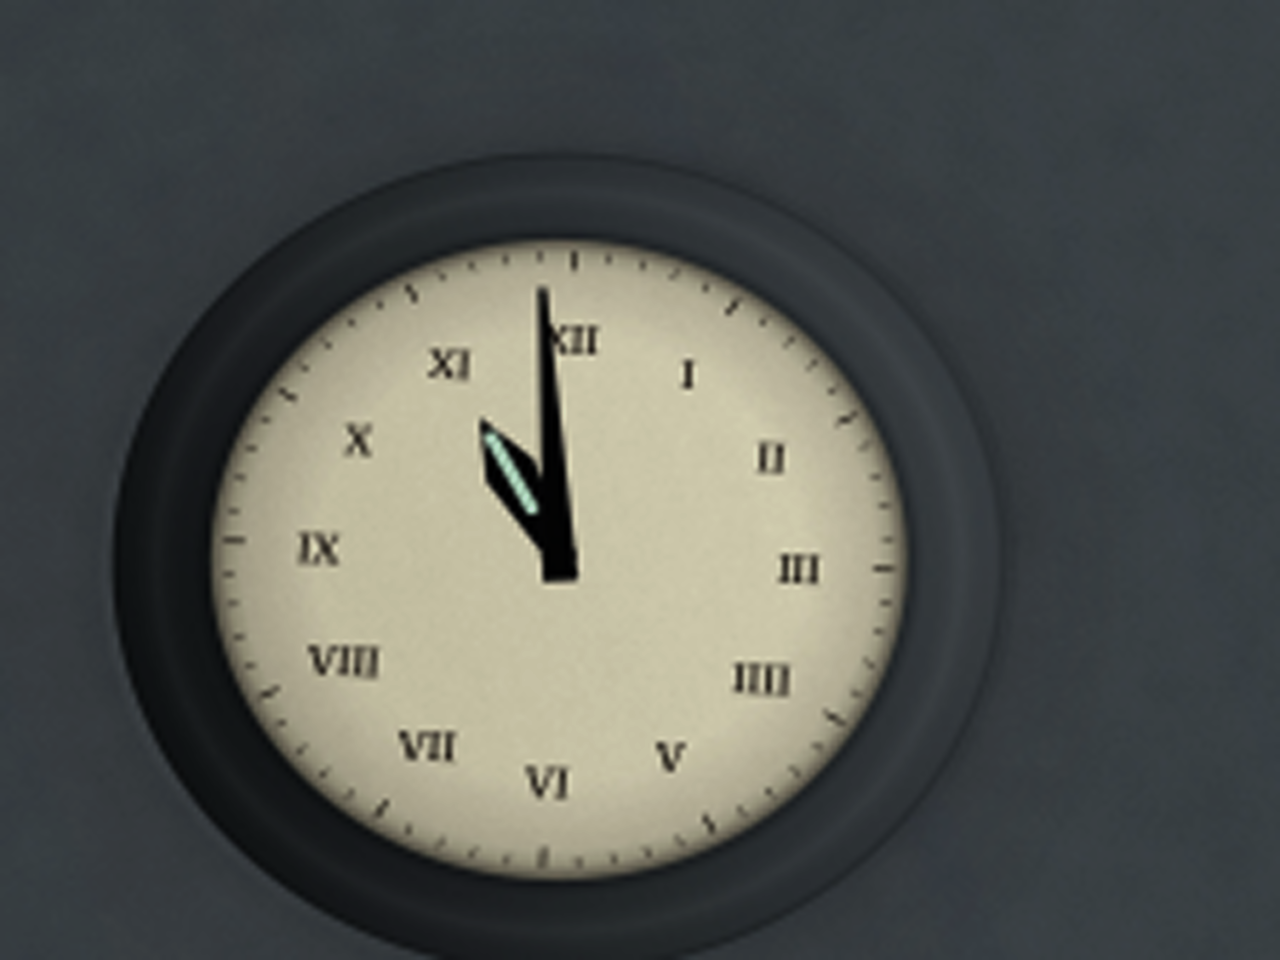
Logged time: **10:59**
